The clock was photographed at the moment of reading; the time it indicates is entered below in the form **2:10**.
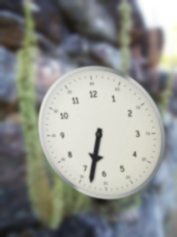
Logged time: **6:33**
